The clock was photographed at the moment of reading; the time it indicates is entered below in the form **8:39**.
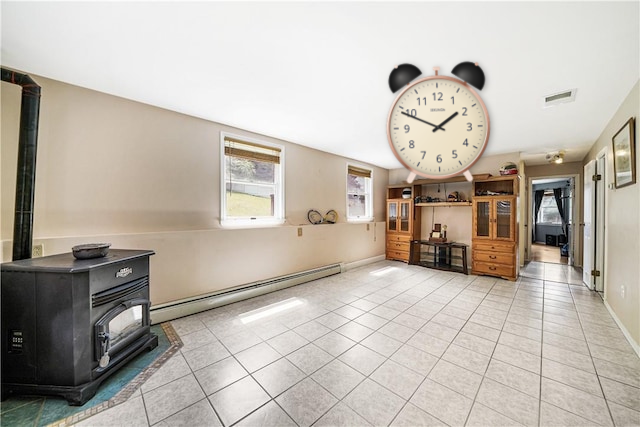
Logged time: **1:49**
